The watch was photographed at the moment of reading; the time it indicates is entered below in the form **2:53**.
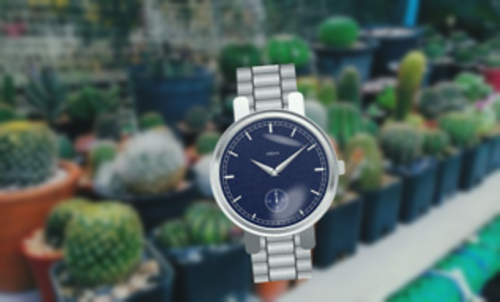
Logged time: **10:09**
